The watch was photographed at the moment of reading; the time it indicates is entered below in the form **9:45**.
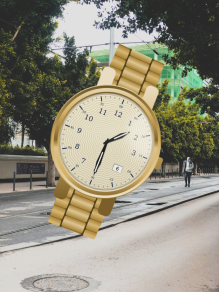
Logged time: **1:30**
